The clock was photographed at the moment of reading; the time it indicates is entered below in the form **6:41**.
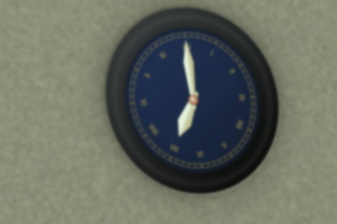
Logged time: **7:00**
